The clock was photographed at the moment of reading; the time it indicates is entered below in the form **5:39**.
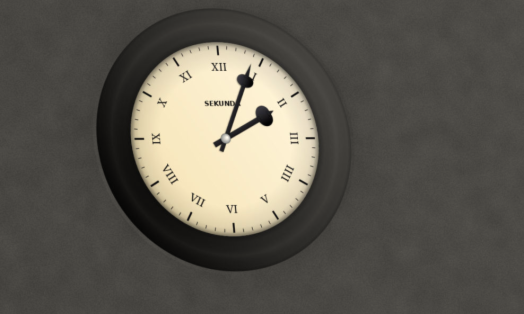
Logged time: **2:04**
